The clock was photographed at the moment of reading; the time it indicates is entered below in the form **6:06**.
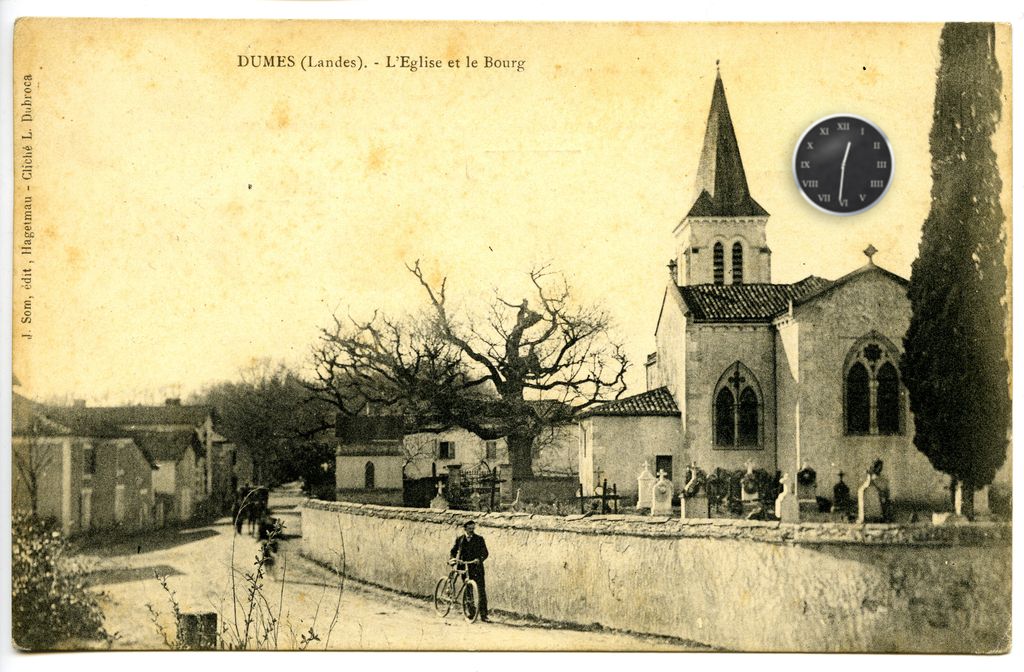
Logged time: **12:31**
